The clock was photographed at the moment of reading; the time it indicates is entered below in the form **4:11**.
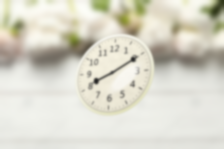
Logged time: **8:10**
